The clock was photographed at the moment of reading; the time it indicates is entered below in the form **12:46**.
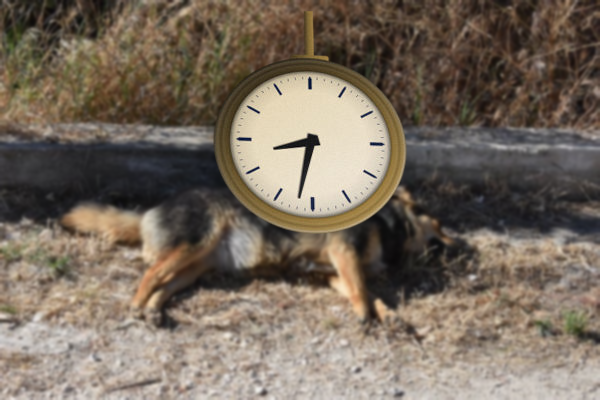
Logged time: **8:32**
